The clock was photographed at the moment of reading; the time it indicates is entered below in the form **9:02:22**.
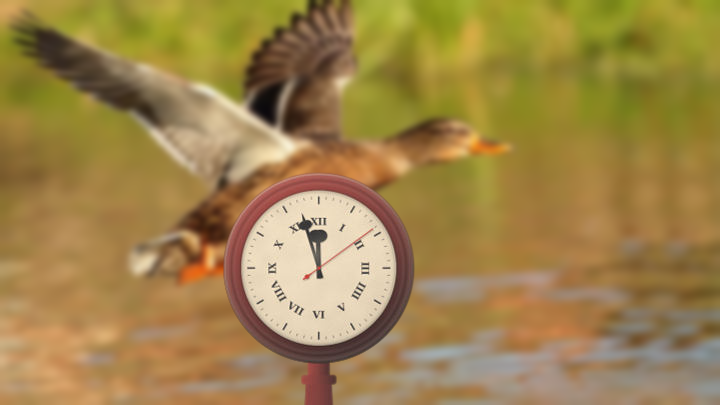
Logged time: **11:57:09**
